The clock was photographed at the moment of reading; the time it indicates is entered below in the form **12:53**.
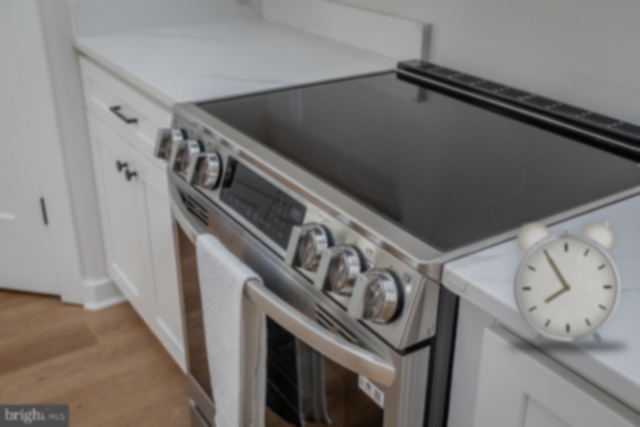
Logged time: **7:55**
